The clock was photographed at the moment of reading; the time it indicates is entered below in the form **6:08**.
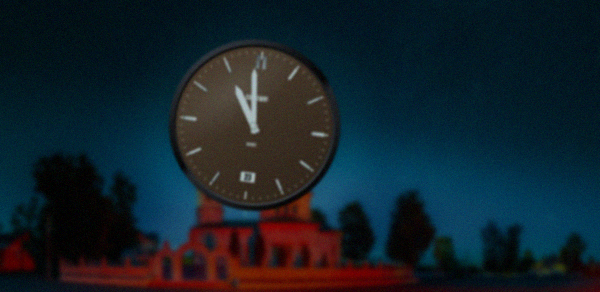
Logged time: **10:59**
